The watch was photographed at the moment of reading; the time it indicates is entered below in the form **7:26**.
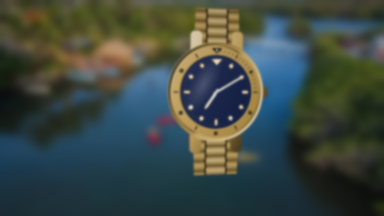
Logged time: **7:10**
